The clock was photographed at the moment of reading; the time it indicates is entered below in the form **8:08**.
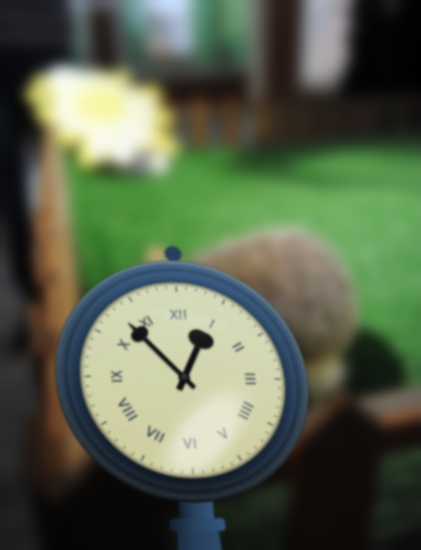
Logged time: **12:53**
